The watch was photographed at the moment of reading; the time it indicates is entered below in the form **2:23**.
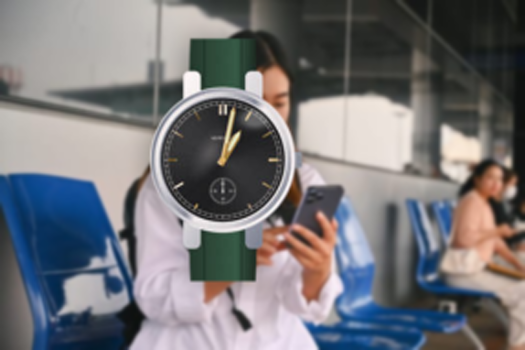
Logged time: **1:02**
